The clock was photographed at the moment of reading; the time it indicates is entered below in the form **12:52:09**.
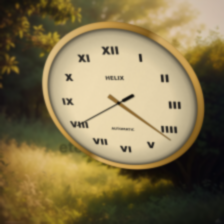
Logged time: **4:21:40**
